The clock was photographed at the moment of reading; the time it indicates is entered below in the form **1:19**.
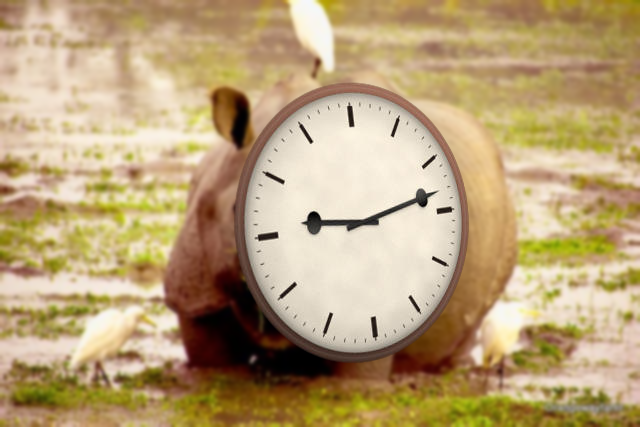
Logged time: **9:13**
